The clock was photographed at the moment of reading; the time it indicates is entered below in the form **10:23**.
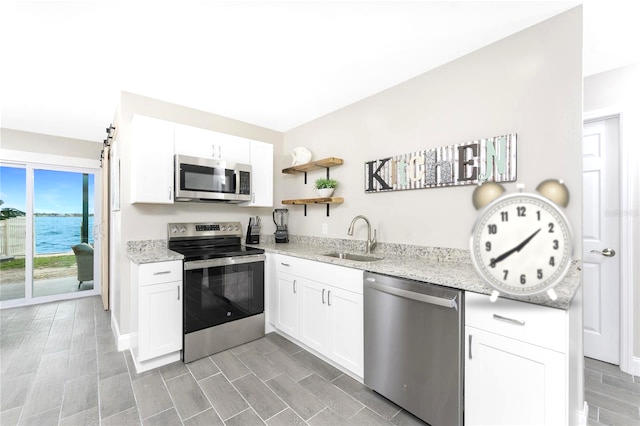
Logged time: **1:40**
